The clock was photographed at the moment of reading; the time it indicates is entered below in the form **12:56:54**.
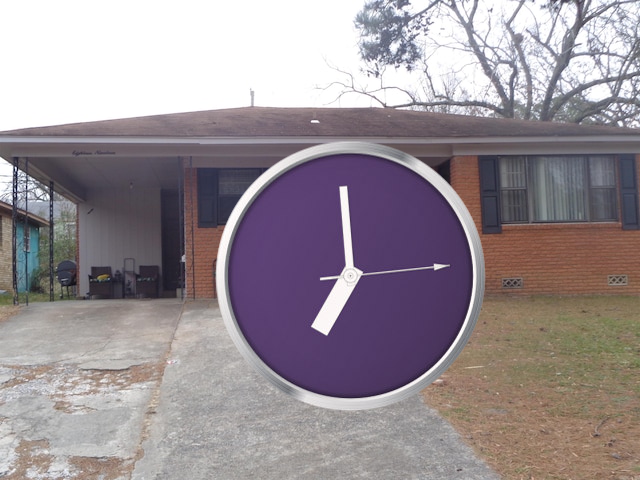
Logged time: **6:59:14**
